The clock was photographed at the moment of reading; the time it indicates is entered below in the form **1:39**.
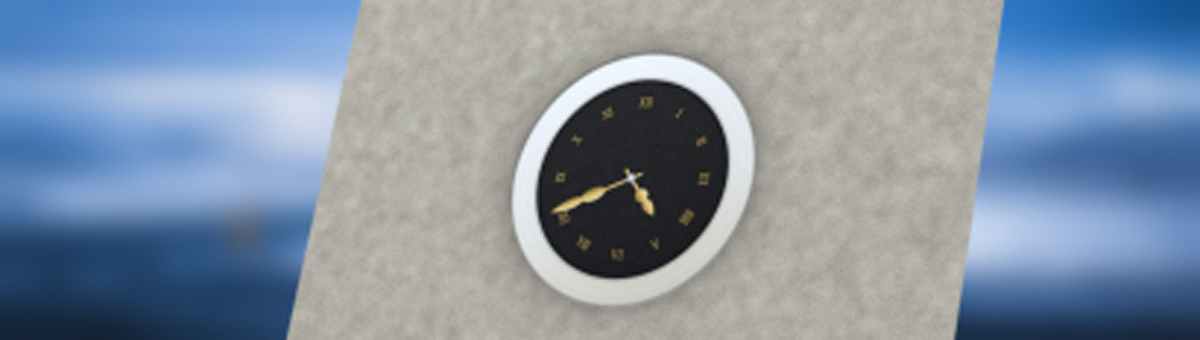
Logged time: **4:41**
